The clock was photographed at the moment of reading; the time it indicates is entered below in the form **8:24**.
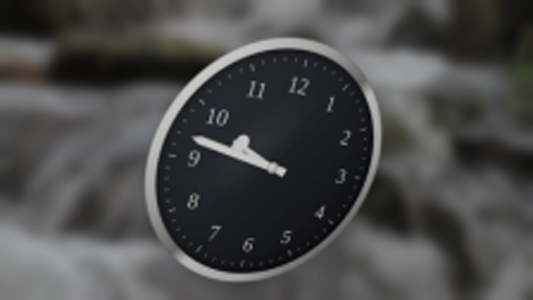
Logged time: **9:47**
